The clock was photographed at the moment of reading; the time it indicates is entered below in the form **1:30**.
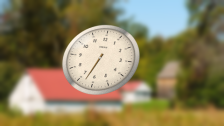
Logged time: **6:33**
